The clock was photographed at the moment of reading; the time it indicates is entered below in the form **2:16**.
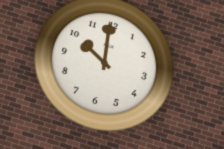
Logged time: **9:59**
